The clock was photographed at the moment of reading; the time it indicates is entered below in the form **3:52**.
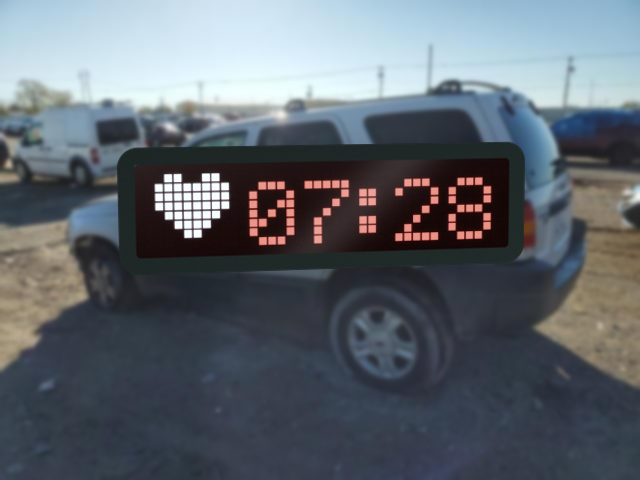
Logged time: **7:28**
